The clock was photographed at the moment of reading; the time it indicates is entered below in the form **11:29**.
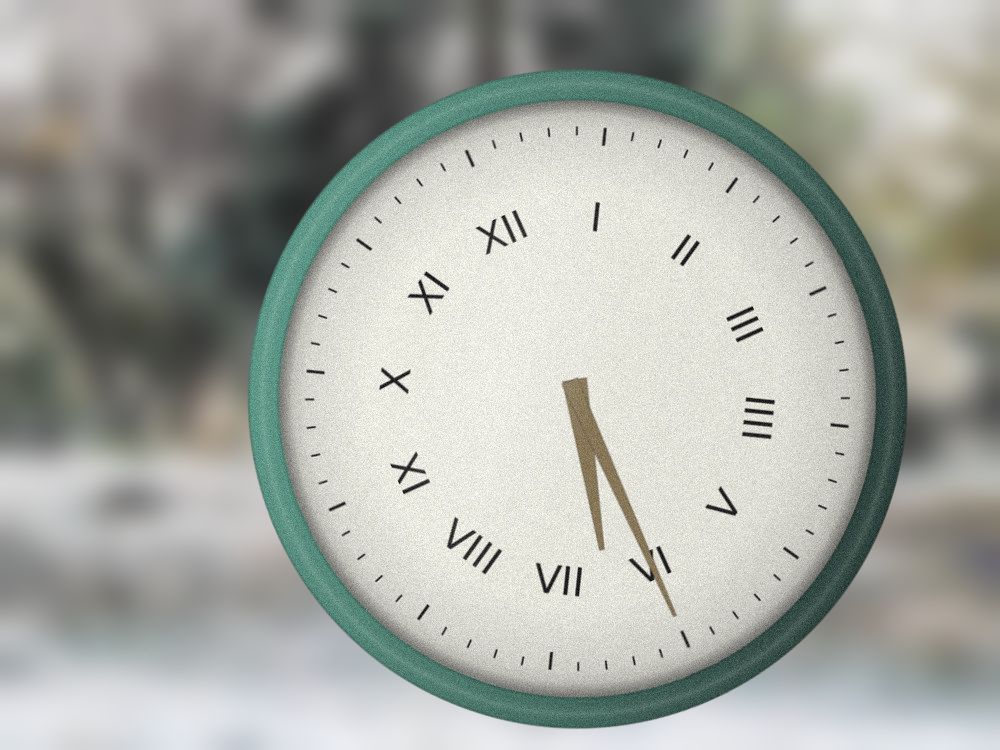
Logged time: **6:30**
